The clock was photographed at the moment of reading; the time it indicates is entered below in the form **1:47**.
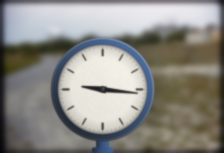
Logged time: **9:16**
